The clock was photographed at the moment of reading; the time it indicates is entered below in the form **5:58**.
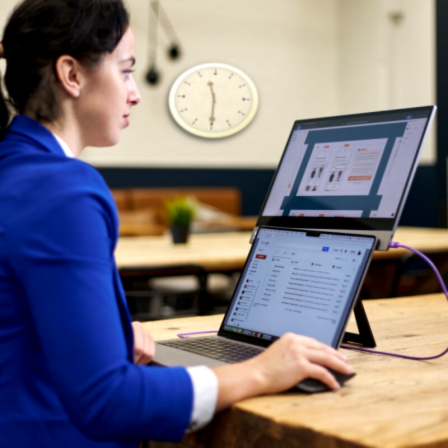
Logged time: **11:30**
